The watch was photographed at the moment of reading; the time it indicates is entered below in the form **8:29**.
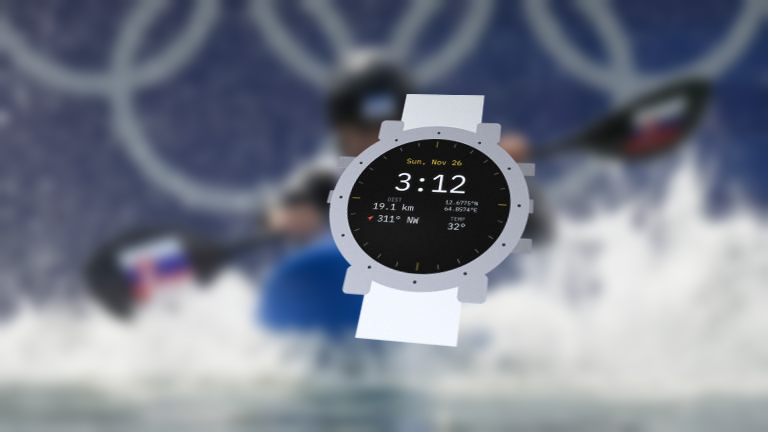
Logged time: **3:12**
